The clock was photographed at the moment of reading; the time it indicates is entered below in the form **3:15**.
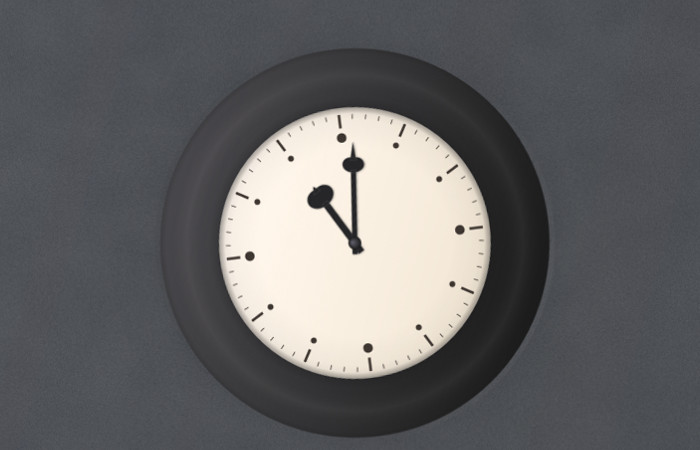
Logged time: **11:01**
